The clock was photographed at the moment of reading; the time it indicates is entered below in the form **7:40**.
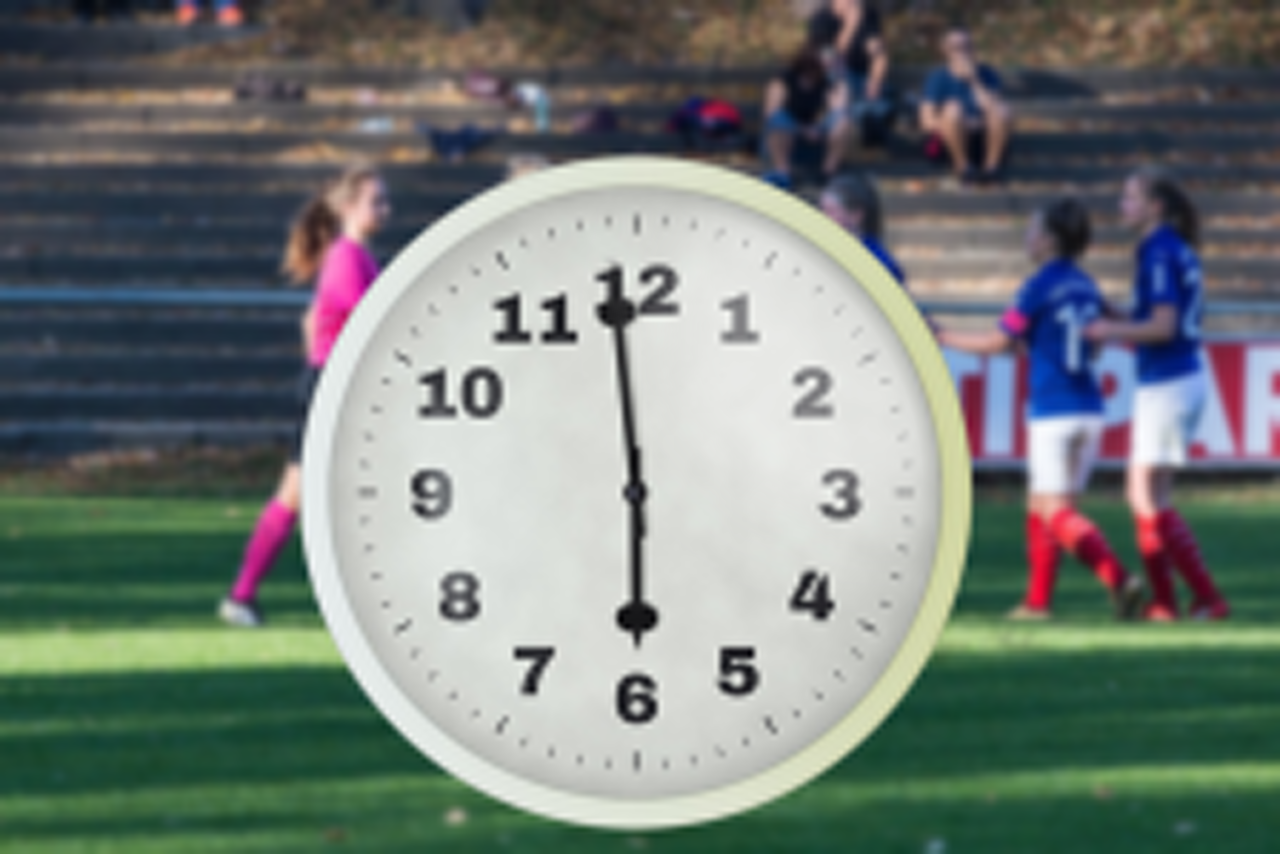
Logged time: **5:59**
